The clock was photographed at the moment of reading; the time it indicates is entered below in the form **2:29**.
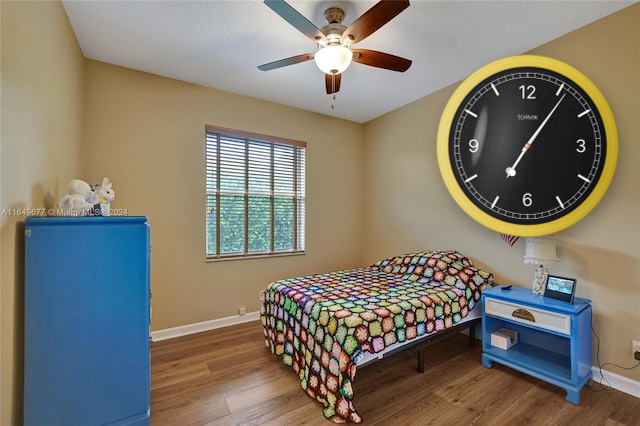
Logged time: **7:06**
